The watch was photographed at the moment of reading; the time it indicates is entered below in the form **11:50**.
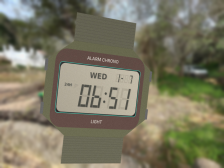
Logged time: **6:51**
